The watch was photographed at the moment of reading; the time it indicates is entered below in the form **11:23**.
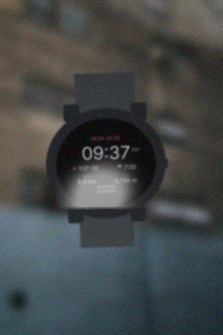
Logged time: **9:37**
